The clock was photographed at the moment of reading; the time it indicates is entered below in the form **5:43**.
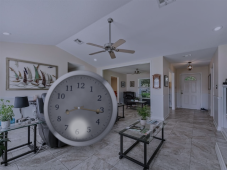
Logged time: **8:16**
